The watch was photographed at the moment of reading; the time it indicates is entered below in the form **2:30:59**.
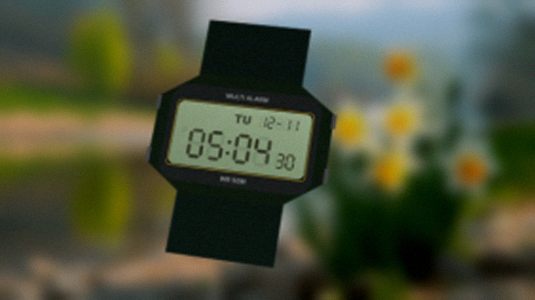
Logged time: **5:04:30**
